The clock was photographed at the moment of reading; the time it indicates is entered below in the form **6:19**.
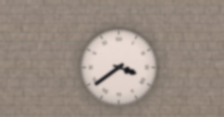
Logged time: **3:39**
